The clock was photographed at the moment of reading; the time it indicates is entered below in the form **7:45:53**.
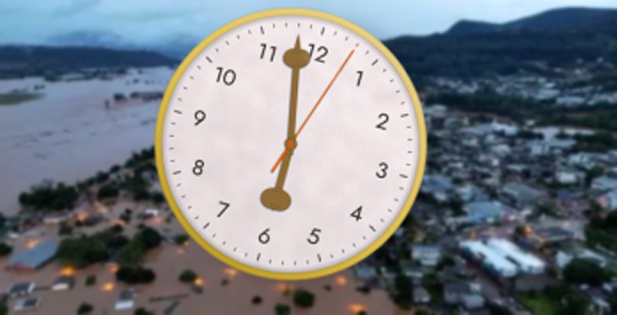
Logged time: **5:58:03**
